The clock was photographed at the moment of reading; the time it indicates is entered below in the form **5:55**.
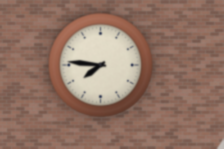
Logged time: **7:46**
